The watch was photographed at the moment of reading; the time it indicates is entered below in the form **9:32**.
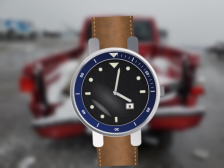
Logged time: **4:02**
